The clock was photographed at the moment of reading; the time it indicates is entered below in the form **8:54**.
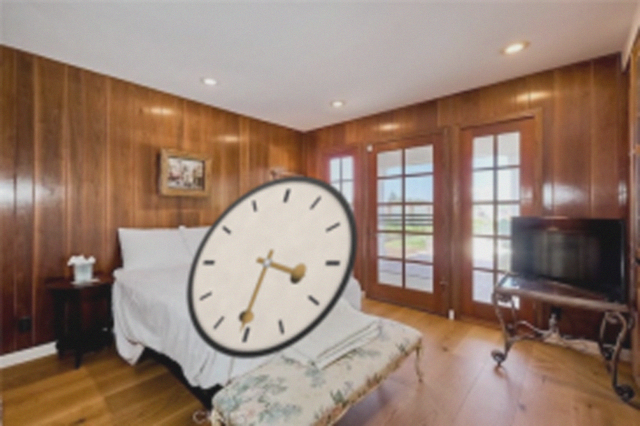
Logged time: **3:31**
